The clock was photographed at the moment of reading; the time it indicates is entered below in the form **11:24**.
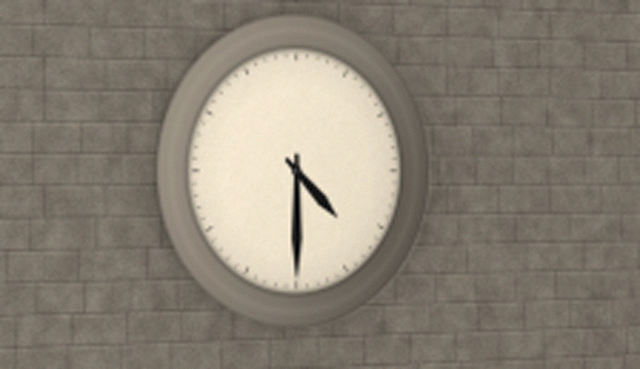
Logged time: **4:30**
